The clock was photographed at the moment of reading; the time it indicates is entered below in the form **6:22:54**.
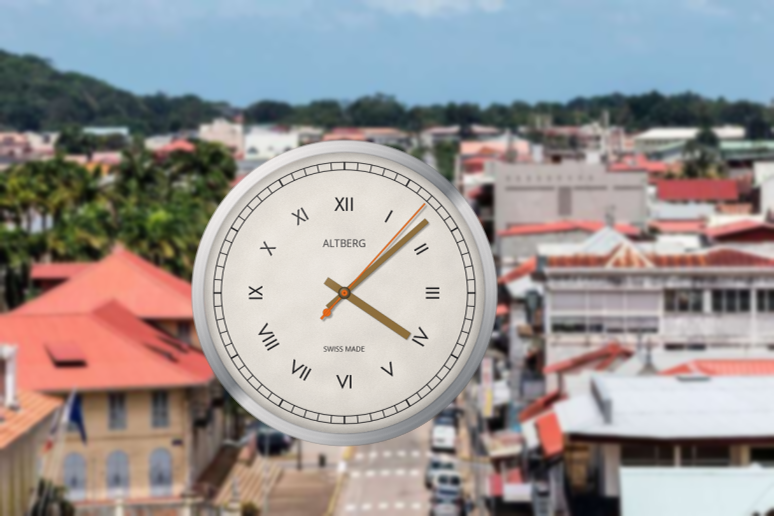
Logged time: **4:08:07**
